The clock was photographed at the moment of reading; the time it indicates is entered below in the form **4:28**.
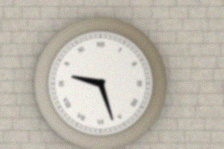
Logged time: **9:27**
